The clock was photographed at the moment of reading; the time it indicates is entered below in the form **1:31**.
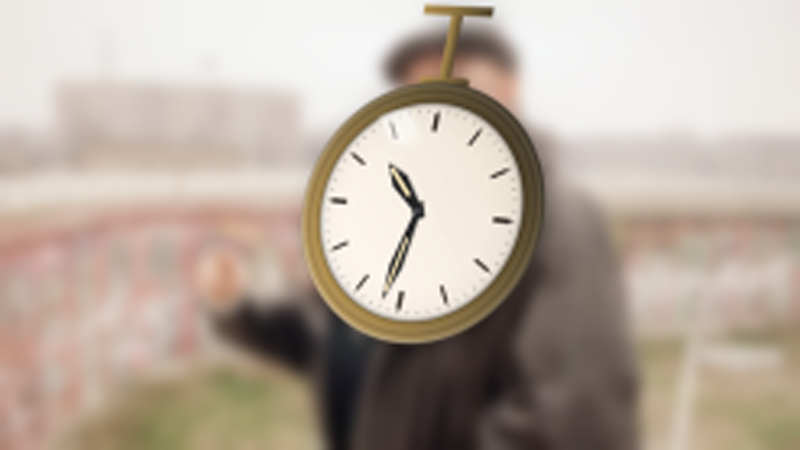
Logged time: **10:32**
